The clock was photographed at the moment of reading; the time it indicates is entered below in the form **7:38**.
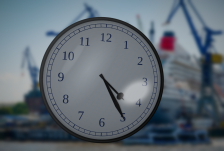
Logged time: **4:25**
